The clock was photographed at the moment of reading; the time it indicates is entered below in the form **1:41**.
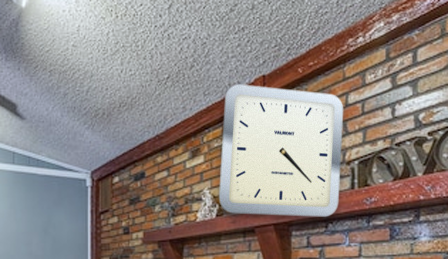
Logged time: **4:22**
